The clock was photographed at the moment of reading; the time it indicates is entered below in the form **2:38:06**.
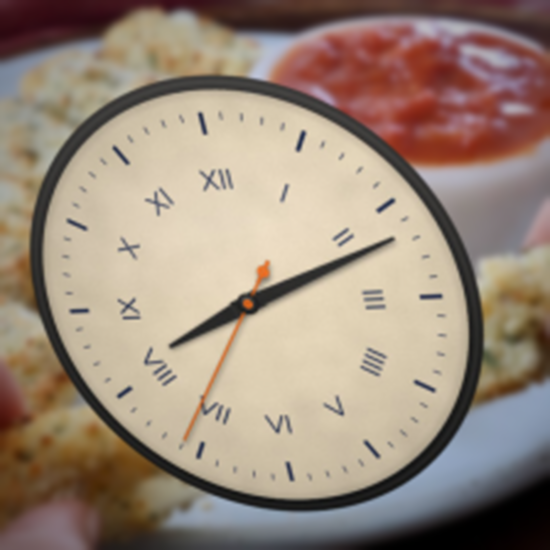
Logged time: **8:11:36**
